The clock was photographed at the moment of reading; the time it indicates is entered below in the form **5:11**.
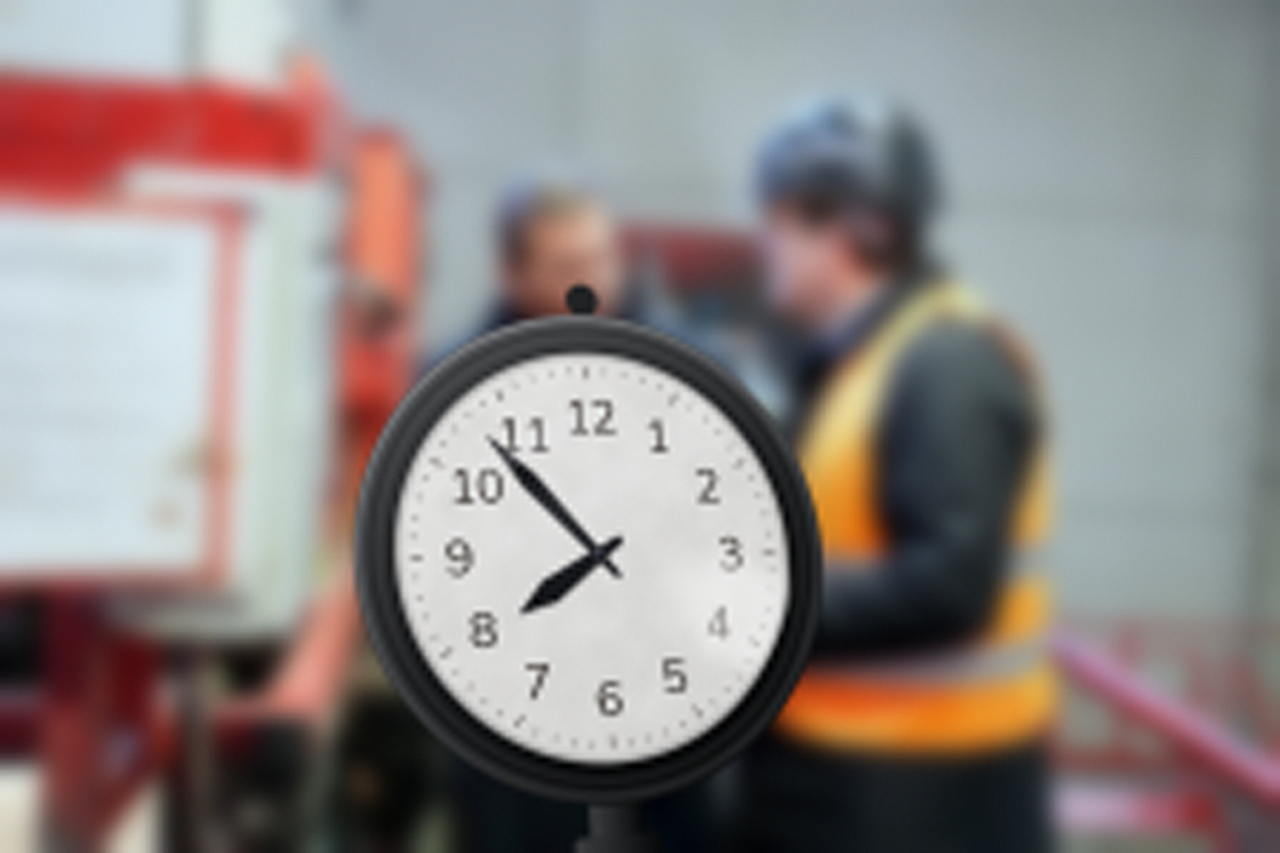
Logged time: **7:53**
